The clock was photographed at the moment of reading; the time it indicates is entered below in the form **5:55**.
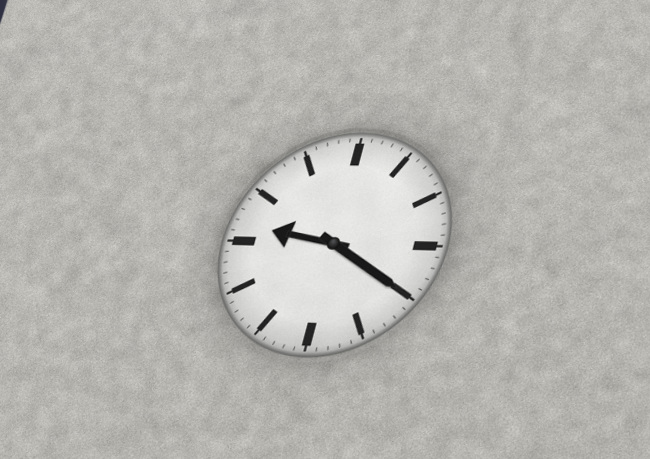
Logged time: **9:20**
